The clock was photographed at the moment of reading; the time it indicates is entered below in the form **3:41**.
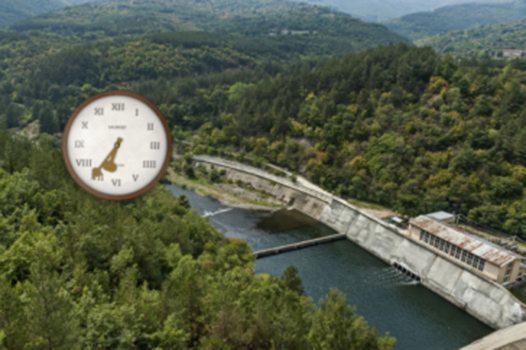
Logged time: **6:36**
